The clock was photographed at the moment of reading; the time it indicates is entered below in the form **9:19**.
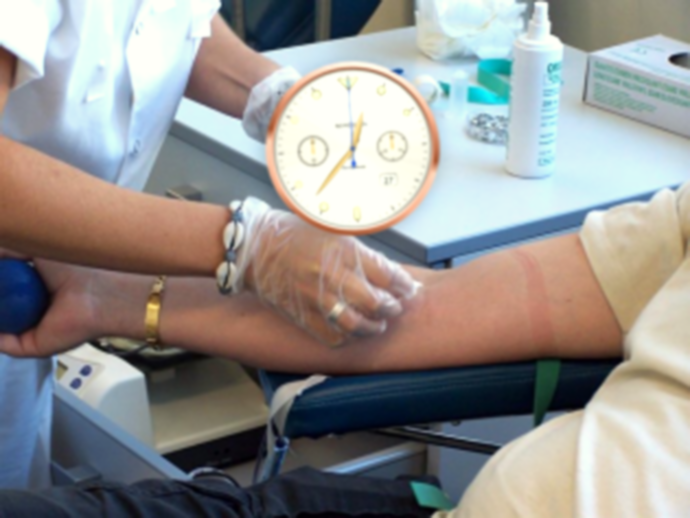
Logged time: **12:37**
